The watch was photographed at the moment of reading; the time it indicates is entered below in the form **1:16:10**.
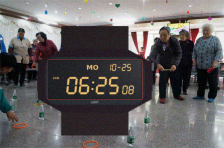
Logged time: **6:25:08**
